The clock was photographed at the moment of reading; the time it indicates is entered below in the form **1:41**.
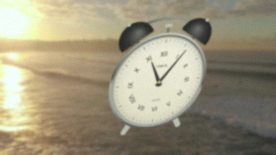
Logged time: **11:06**
